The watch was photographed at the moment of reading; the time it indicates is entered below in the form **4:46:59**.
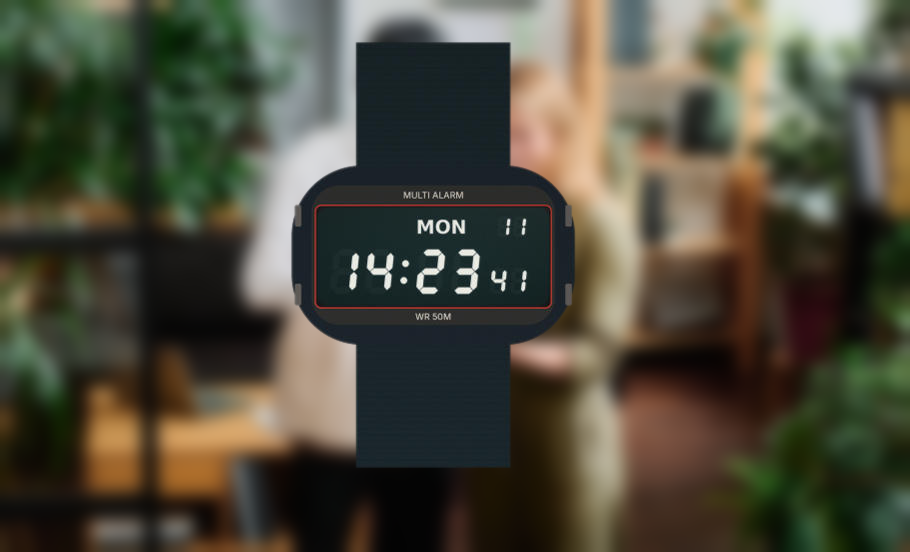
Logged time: **14:23:41**
